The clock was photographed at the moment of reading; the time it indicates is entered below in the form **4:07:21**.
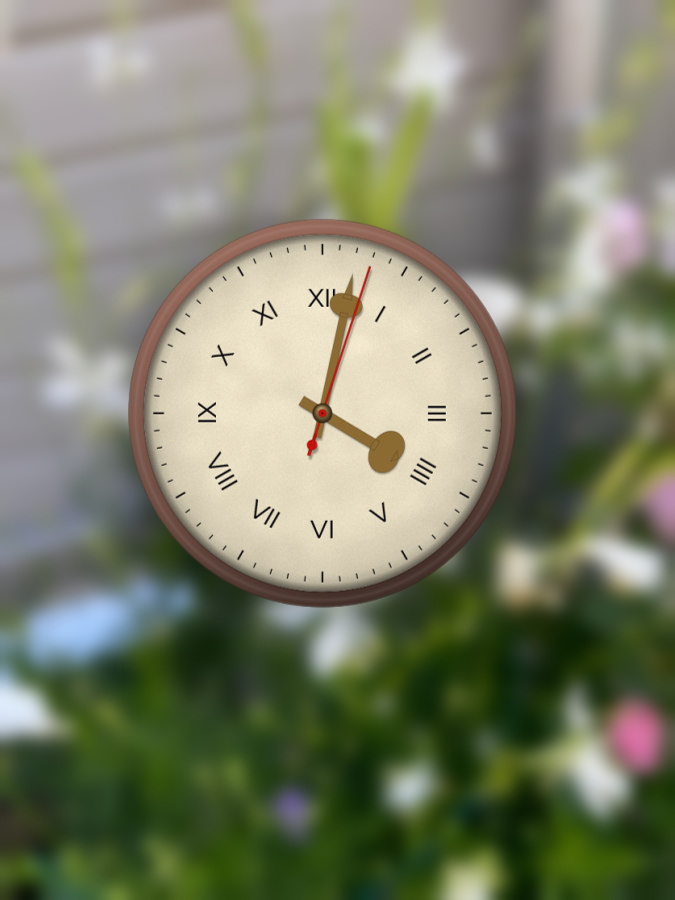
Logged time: **4:02:03**
